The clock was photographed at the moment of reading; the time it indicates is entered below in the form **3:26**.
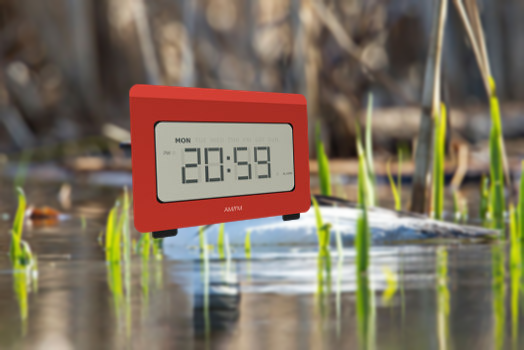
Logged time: **20:59**
